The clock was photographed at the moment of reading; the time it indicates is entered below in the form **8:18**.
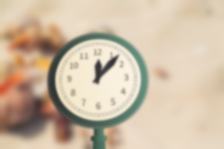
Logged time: **12:07**
